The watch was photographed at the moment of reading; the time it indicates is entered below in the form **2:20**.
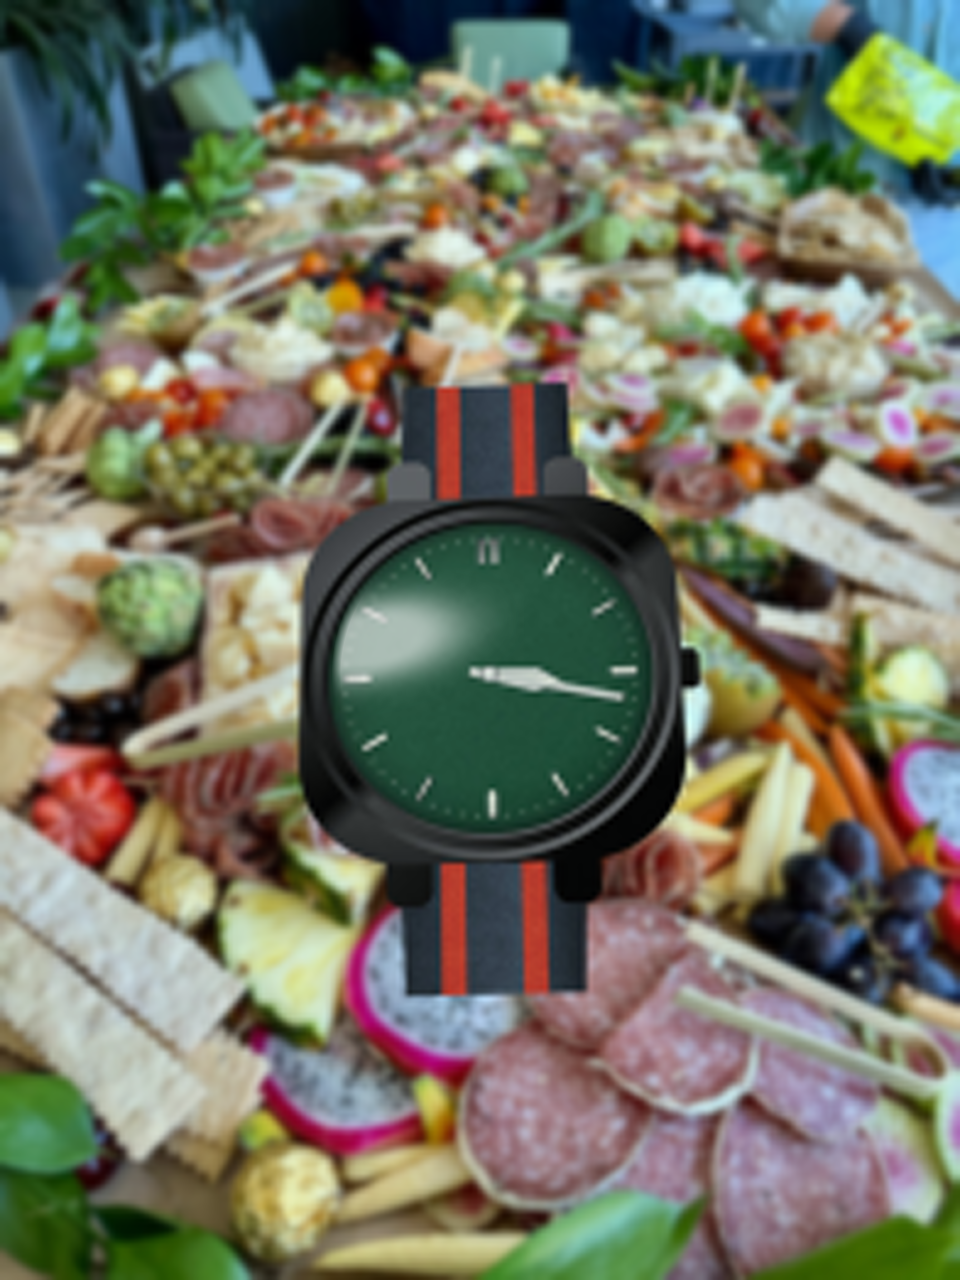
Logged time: **3:17**
